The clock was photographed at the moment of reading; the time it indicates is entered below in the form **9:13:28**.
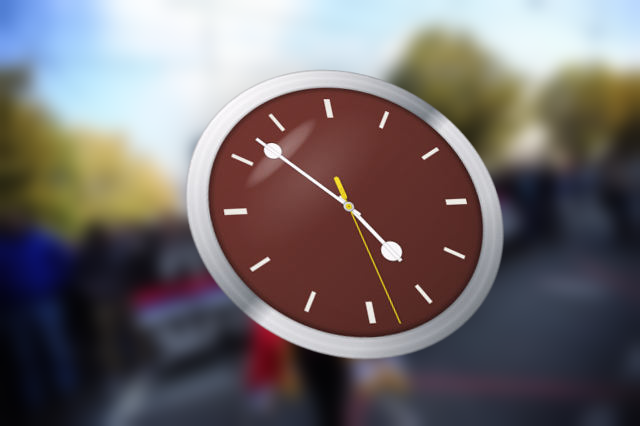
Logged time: **4:52:28**
